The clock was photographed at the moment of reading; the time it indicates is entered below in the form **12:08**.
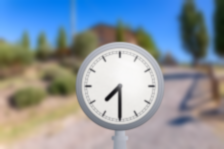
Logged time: **7:30**
